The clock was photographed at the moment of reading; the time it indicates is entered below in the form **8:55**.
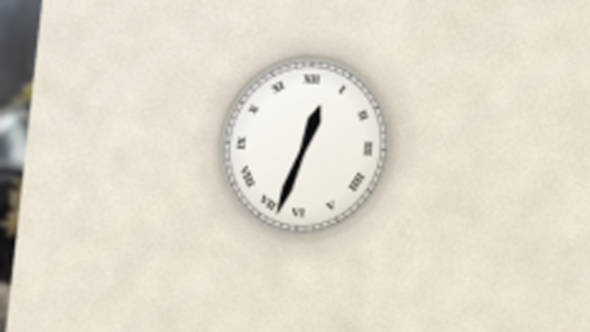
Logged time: **12:33**
